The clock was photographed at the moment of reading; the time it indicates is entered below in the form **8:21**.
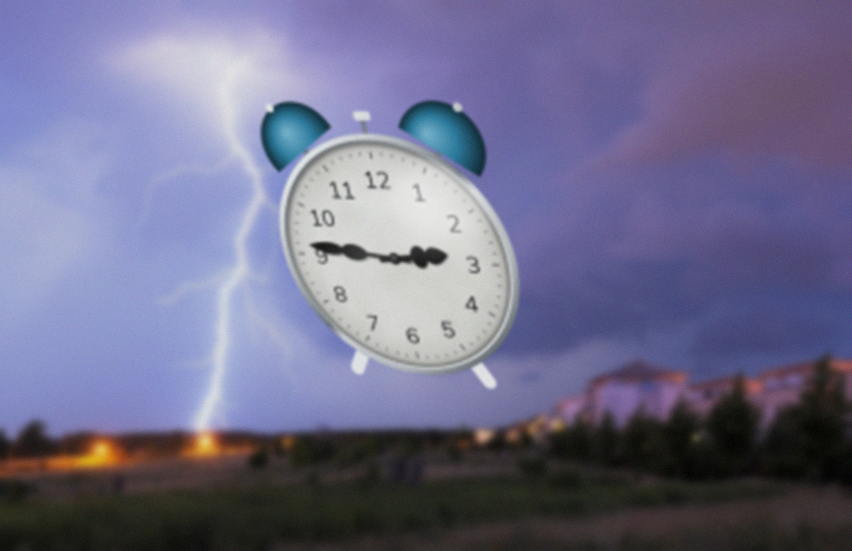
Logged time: **2:46**
